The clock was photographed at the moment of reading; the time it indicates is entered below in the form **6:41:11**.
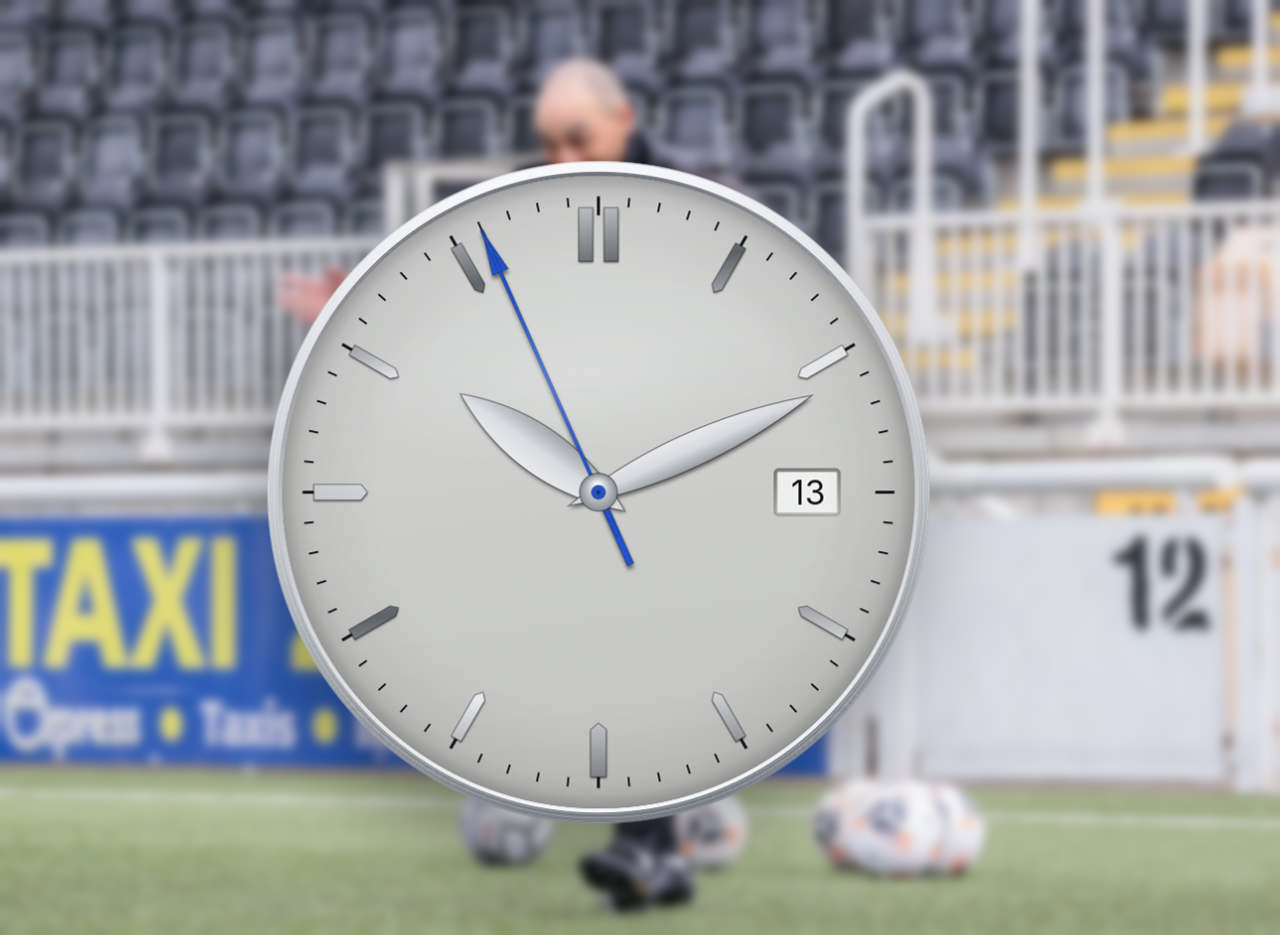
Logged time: **10:10:56**
